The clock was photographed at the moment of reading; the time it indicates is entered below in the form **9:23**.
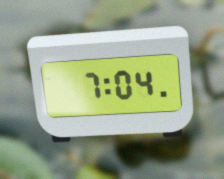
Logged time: **7:04**
